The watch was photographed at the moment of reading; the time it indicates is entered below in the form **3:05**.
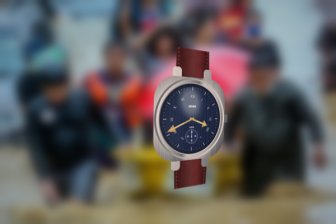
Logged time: **3:41**
